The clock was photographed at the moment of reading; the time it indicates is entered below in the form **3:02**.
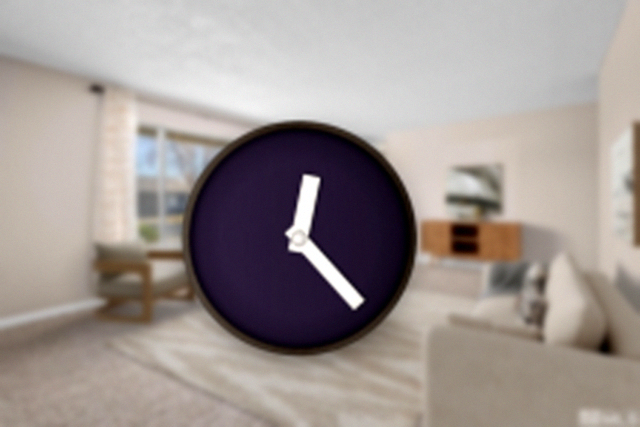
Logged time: **12:23**
